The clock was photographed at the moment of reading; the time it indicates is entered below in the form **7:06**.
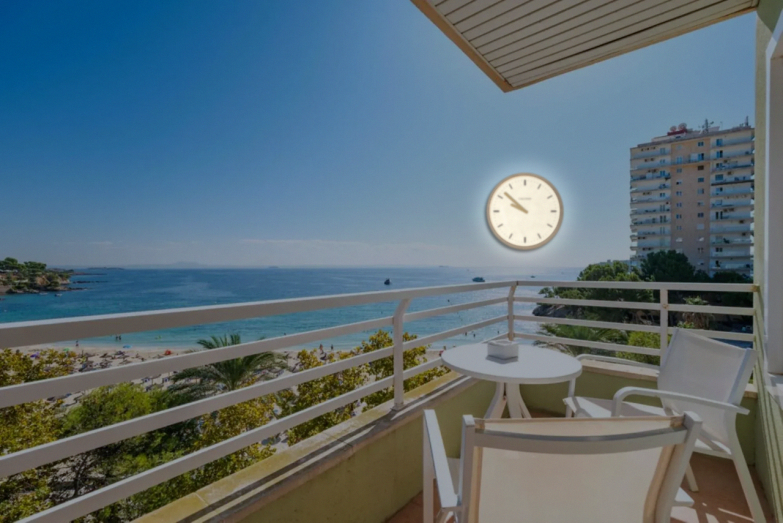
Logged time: **9:52**
